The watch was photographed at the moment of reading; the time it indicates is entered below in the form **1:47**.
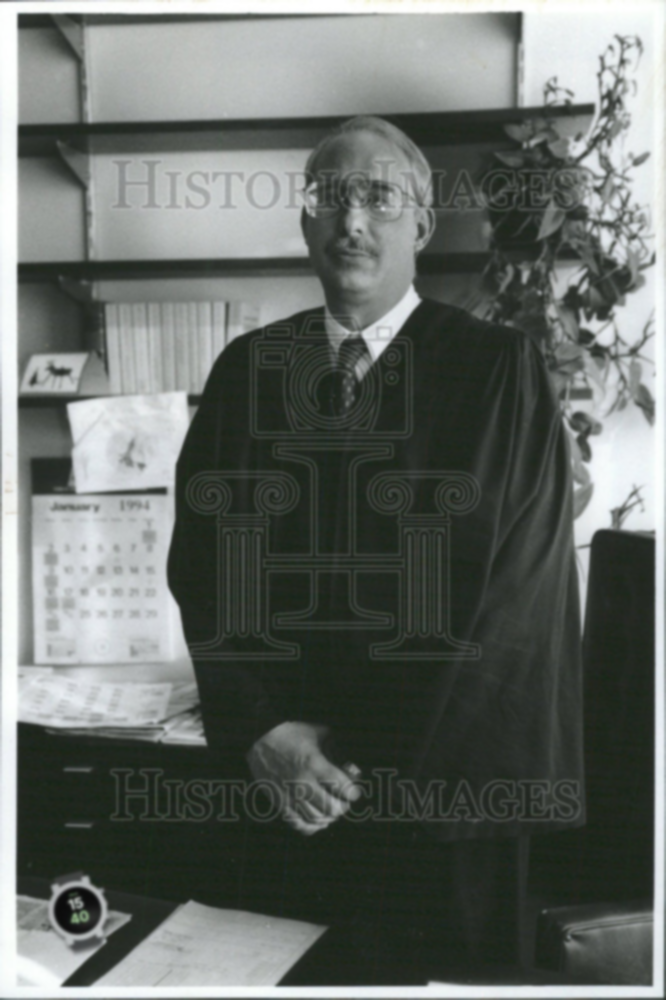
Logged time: **15:40**
